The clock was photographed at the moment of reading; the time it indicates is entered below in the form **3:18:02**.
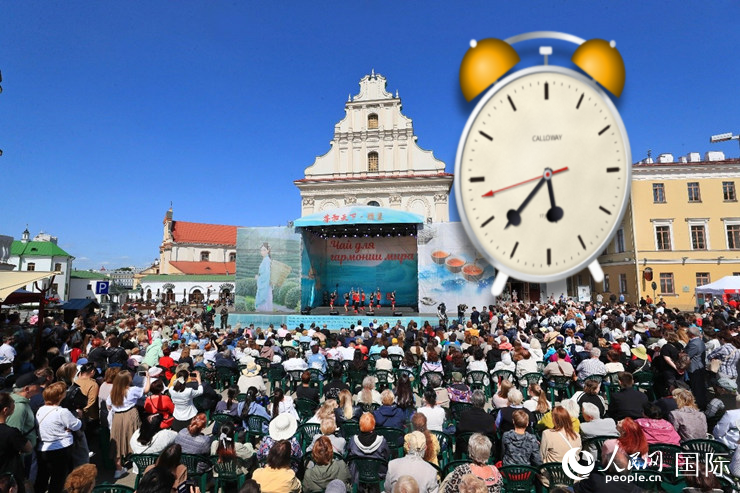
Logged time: **5:37:43**
